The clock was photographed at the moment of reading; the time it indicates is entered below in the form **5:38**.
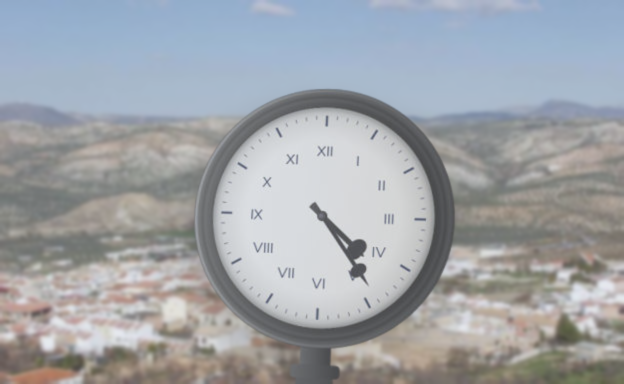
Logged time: **4:24**
